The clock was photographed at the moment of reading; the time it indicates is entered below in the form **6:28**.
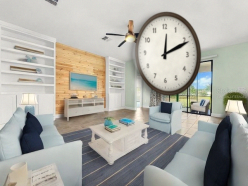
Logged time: **12:11**
